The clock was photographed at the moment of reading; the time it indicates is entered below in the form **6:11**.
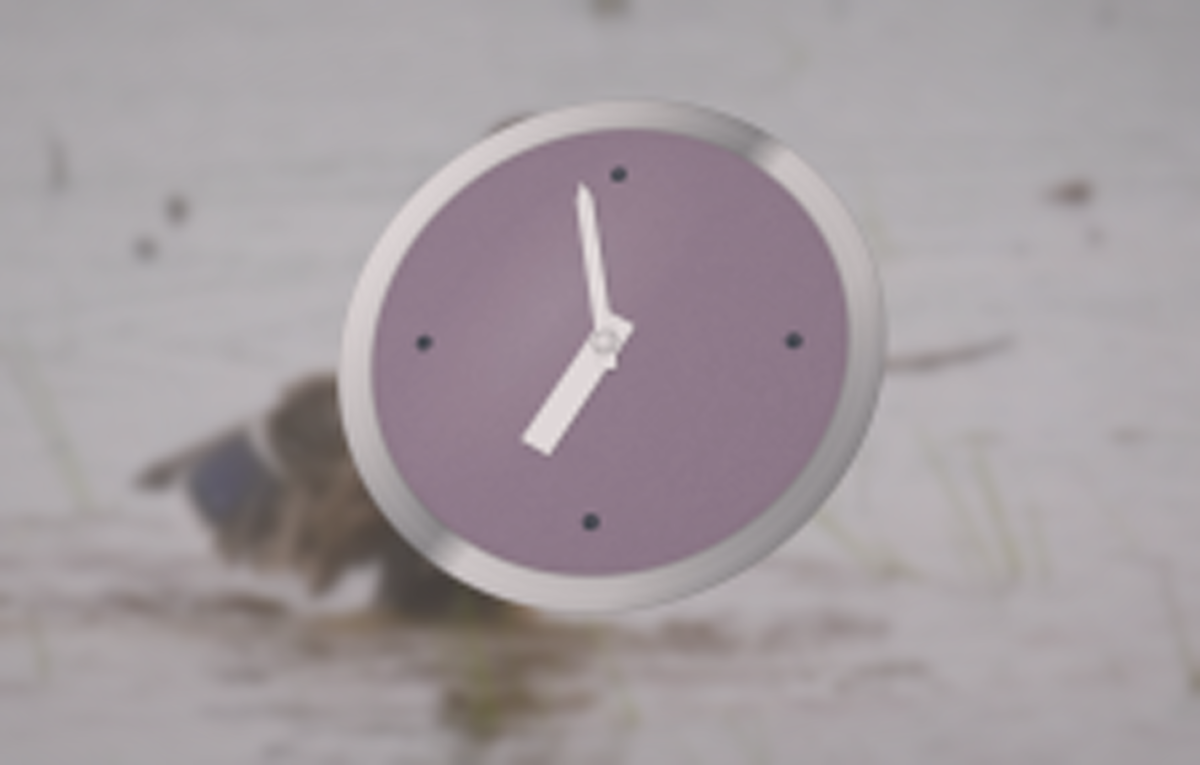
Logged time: **6:58**
